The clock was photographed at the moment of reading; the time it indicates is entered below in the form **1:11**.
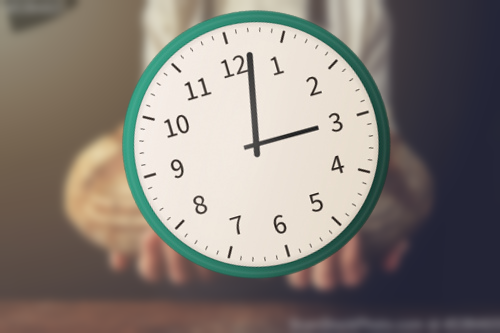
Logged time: **3:02**
